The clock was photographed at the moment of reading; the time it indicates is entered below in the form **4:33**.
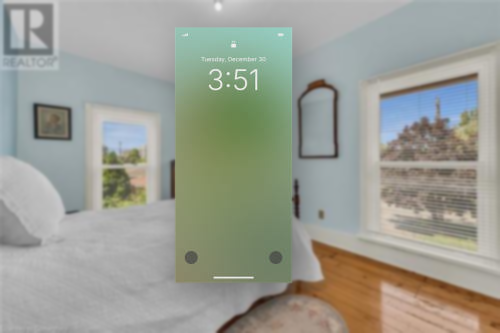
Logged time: **3:51**
